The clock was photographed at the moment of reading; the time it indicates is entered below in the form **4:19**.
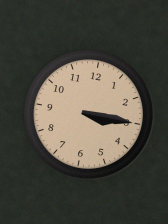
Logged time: **3:15**
